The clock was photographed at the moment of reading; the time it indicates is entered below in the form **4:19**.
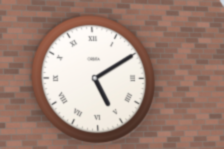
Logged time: **5:10**
